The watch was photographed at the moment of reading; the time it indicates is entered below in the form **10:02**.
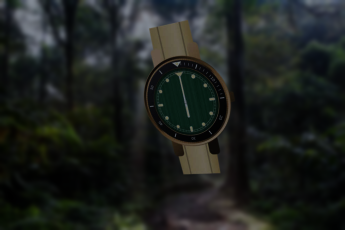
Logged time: **6:00**
